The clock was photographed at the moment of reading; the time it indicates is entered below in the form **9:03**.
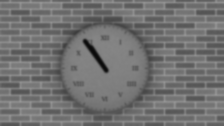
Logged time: **10:54**
